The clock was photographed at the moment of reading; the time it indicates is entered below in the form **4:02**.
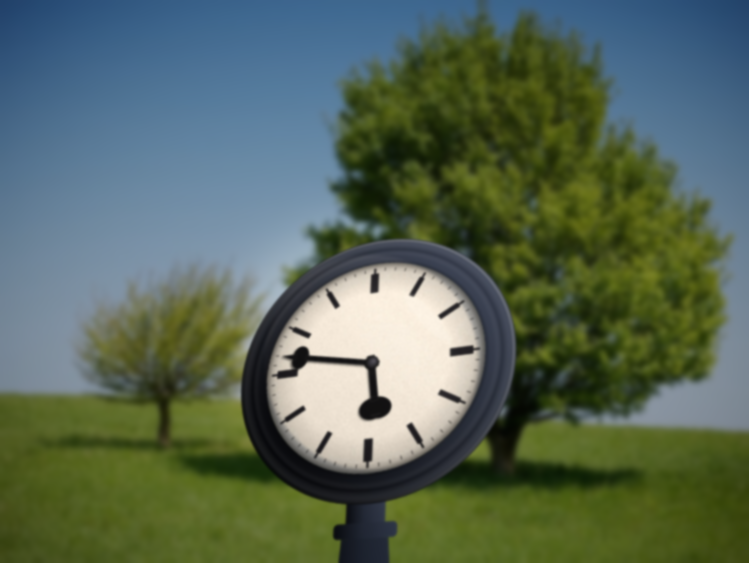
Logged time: **5:47**
